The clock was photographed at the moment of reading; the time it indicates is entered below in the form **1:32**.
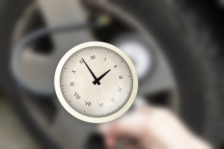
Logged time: **1:56**
